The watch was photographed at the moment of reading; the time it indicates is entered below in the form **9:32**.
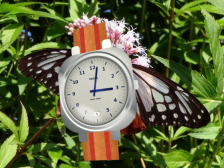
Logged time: **3:02**
